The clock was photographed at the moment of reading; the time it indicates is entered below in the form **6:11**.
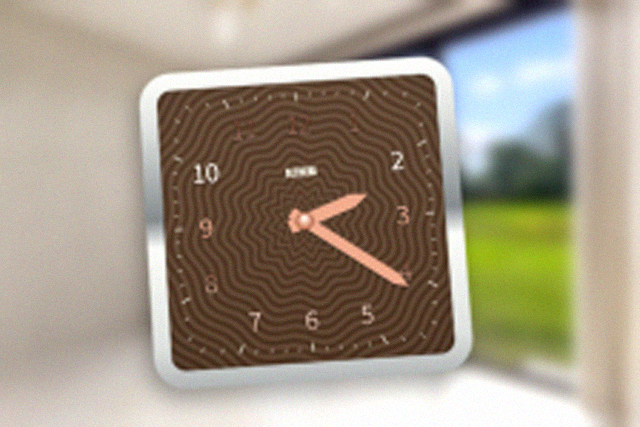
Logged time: **2:21**
